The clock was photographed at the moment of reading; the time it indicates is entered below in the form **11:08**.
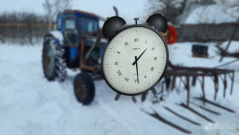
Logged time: **1:29**
